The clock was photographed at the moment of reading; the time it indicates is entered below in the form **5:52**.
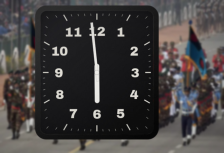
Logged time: **5:59**
